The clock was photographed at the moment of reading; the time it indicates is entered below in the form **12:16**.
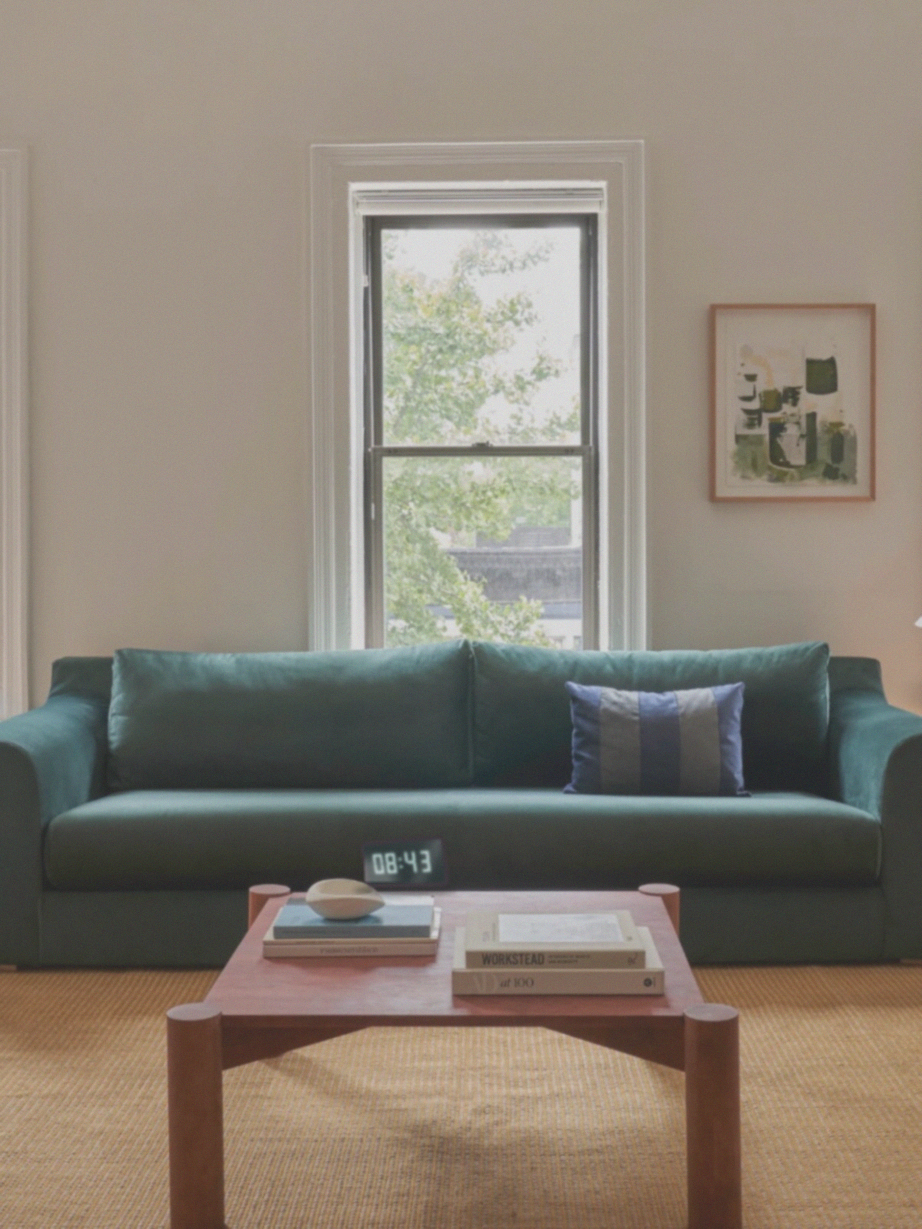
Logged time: **8:43**
